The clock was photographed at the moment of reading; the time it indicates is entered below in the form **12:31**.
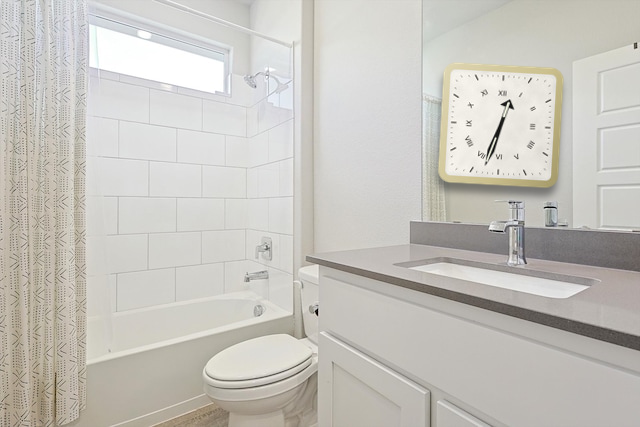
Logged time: **12:33**
